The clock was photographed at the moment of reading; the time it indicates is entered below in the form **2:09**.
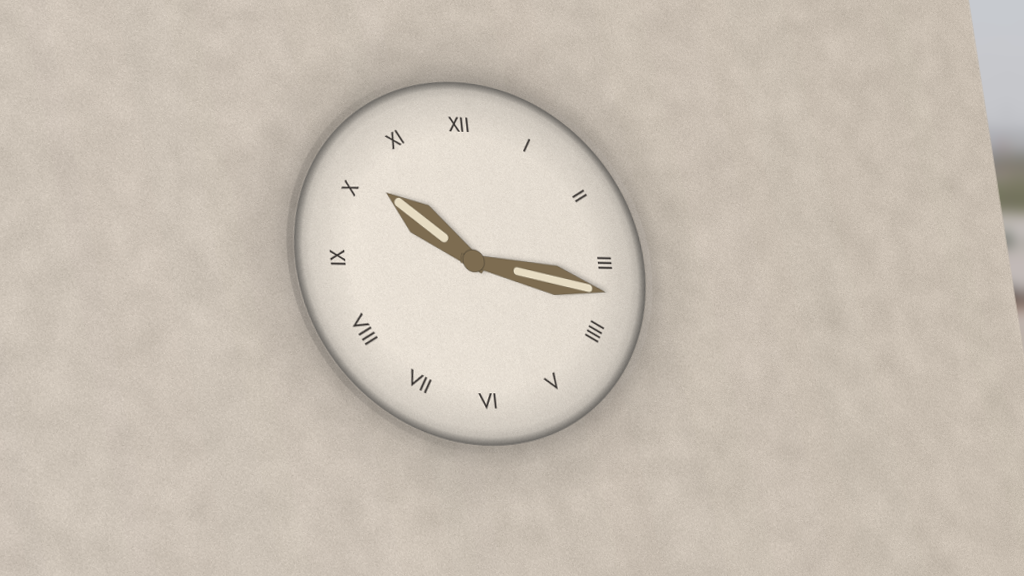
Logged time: **10:17**
